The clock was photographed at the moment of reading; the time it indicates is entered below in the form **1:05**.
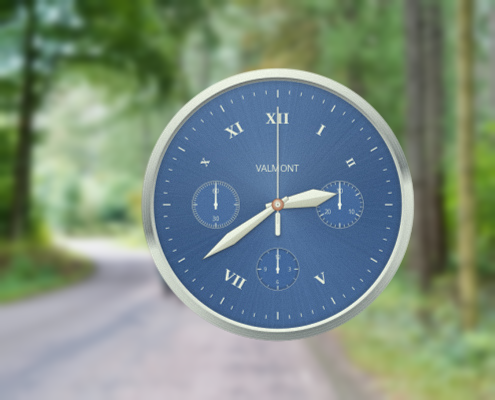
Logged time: **2:39**
